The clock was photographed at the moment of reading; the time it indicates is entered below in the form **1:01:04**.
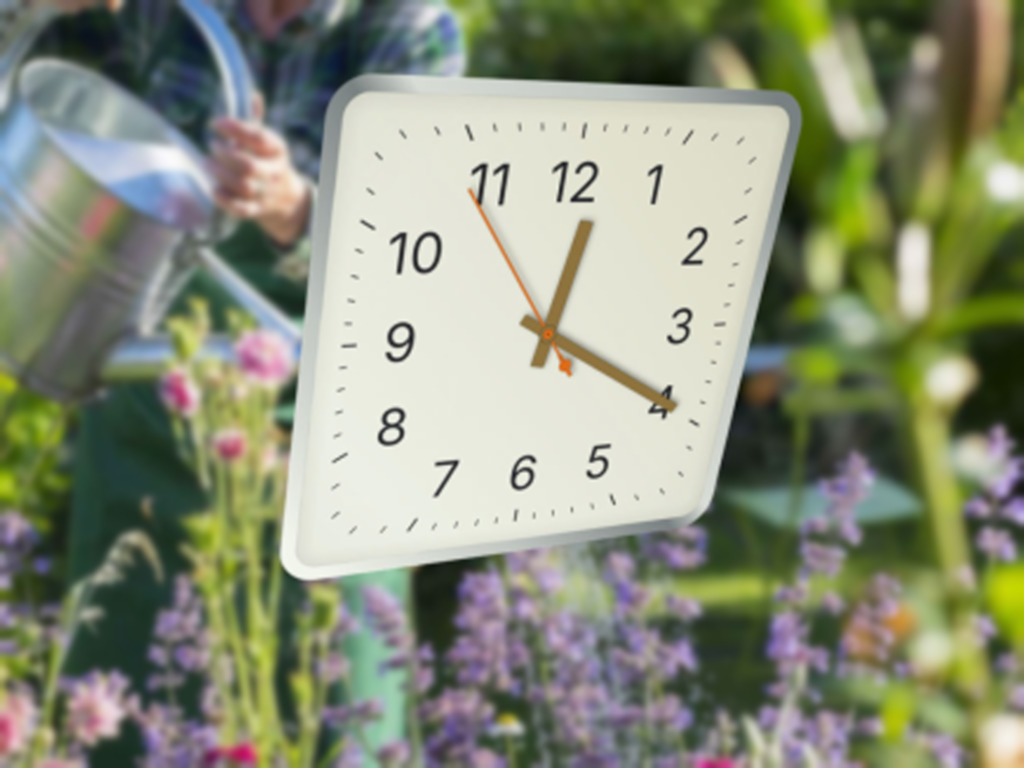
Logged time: **12:19:54**
